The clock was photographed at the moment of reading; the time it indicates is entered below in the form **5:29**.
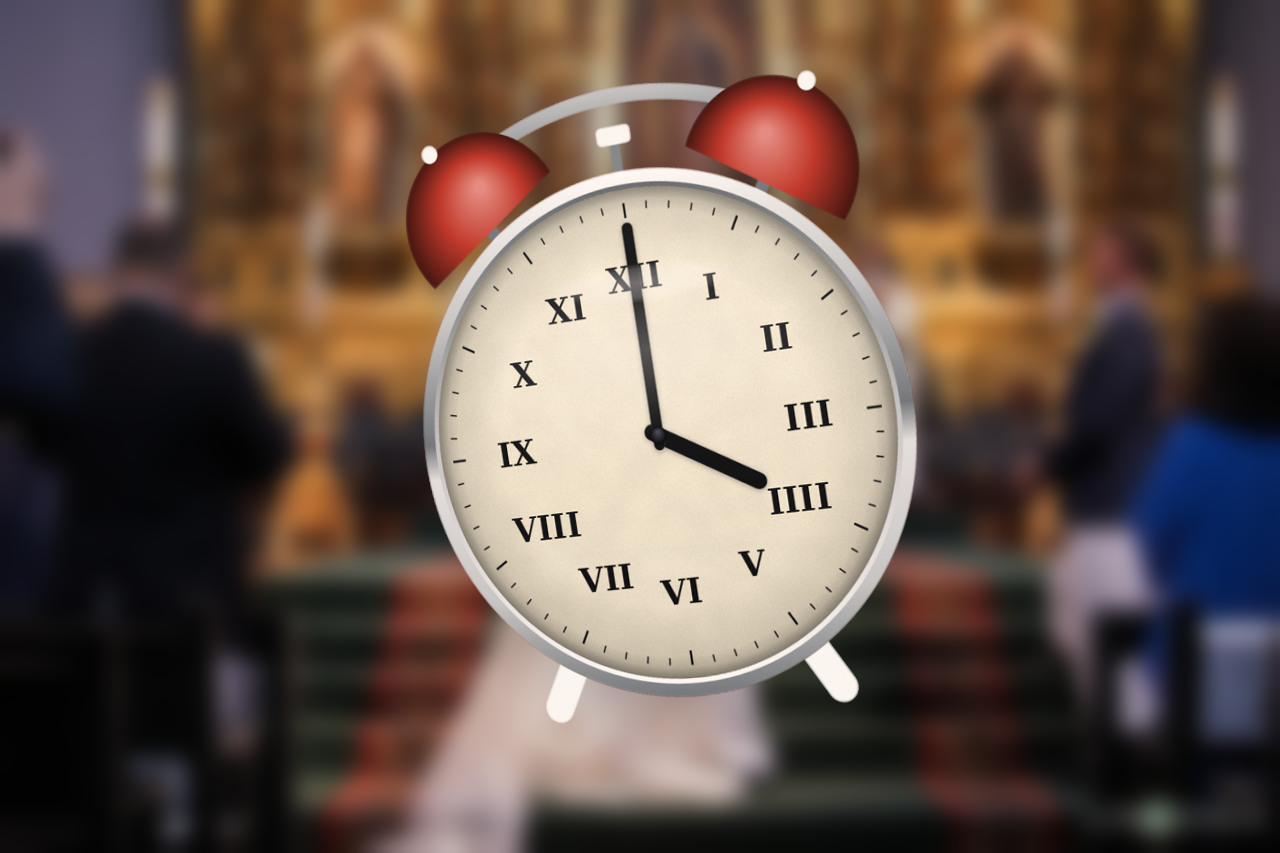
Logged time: **4:00**
